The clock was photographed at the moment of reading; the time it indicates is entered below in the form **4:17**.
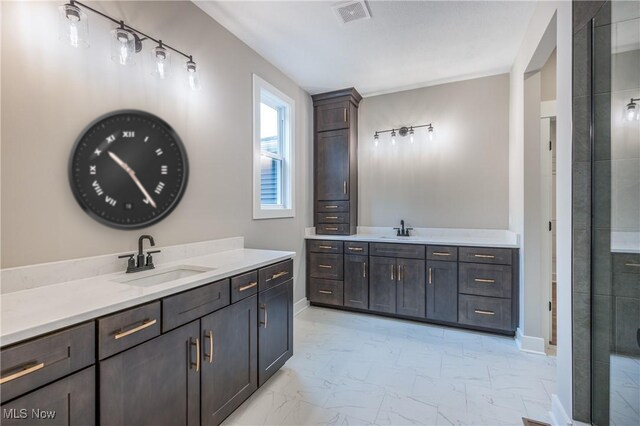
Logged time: **10:24**
